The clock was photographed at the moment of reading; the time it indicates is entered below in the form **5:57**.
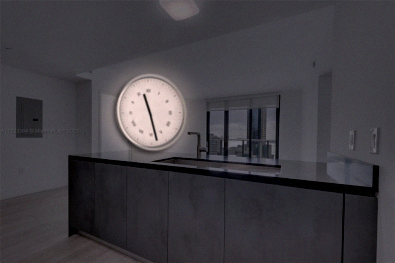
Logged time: **11:28**
